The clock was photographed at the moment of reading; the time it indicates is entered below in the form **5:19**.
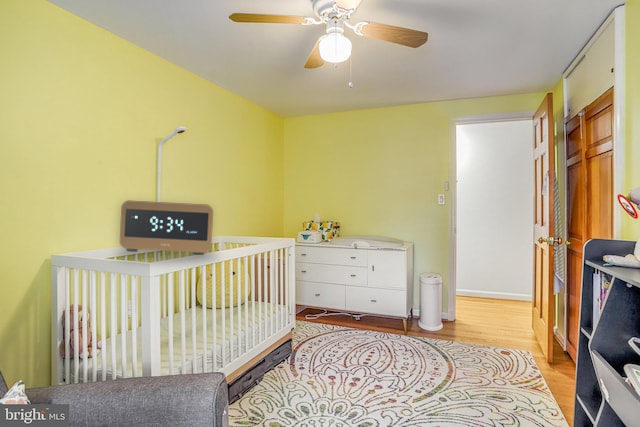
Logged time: **9:34**
